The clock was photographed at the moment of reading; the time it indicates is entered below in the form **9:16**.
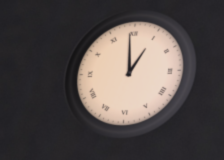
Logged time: **12:59**
